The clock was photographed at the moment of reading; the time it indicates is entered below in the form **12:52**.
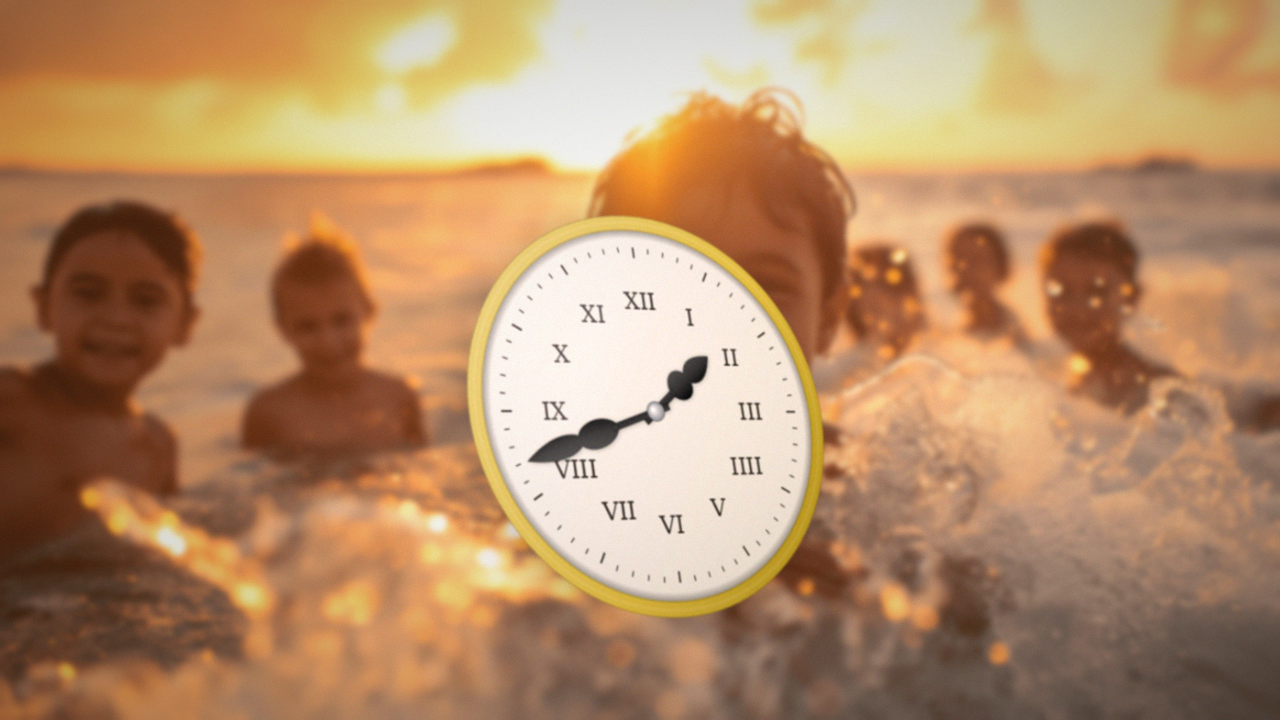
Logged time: **1:42**
